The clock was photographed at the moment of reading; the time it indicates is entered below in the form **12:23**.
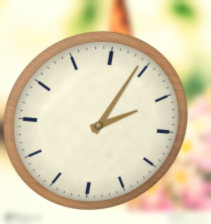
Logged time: **2:04**
